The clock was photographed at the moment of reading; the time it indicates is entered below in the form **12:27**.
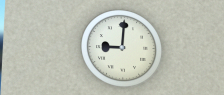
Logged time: **9:01**
